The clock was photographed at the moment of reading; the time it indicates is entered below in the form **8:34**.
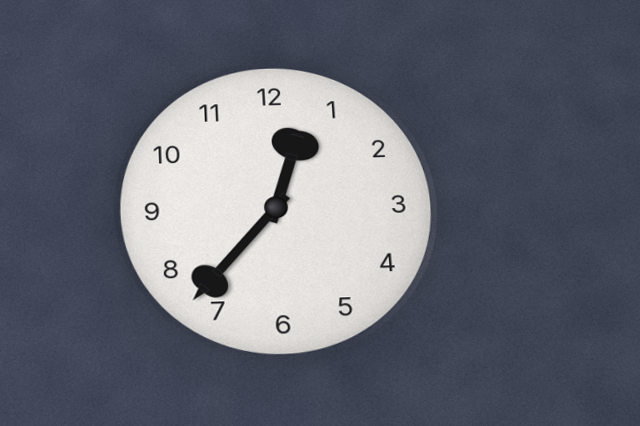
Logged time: **12:37**
